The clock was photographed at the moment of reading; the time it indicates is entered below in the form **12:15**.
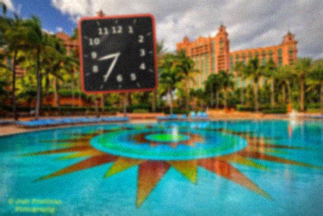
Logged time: **8:35**
